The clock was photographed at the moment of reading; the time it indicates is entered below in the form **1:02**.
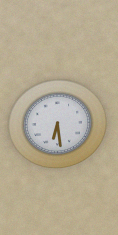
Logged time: **6:29**
